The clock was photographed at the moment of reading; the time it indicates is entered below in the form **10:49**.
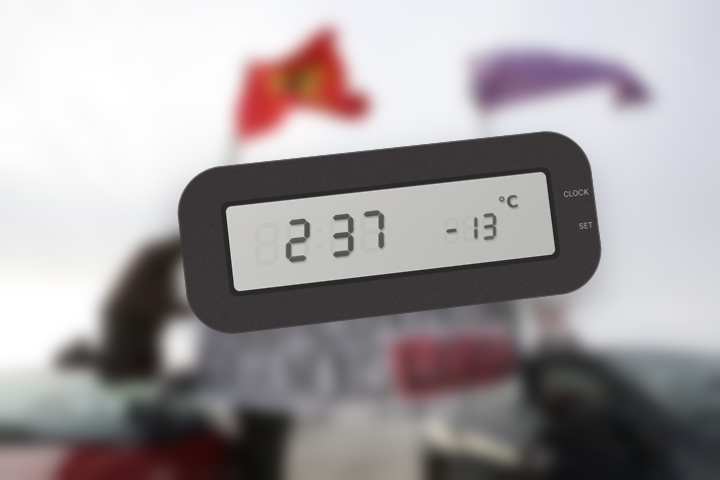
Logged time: **2:37**
